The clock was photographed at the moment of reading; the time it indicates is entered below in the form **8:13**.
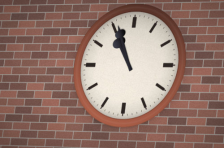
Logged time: **10:56**
